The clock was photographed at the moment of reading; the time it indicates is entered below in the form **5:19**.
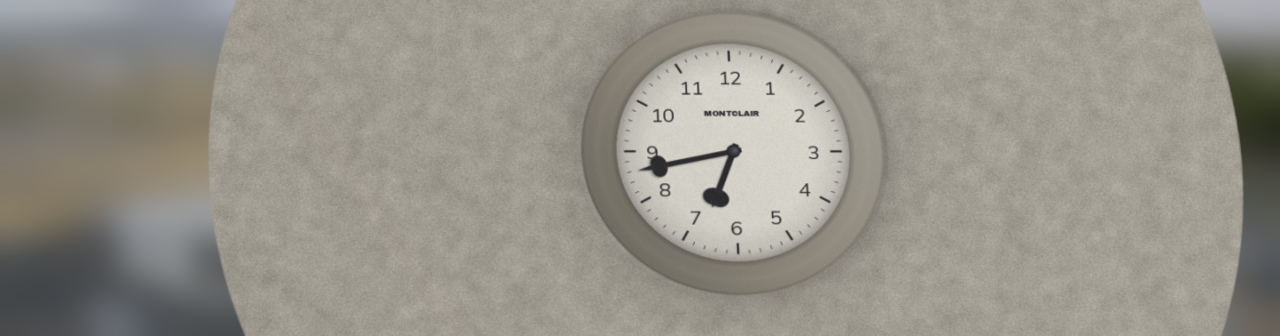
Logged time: **6:43**
